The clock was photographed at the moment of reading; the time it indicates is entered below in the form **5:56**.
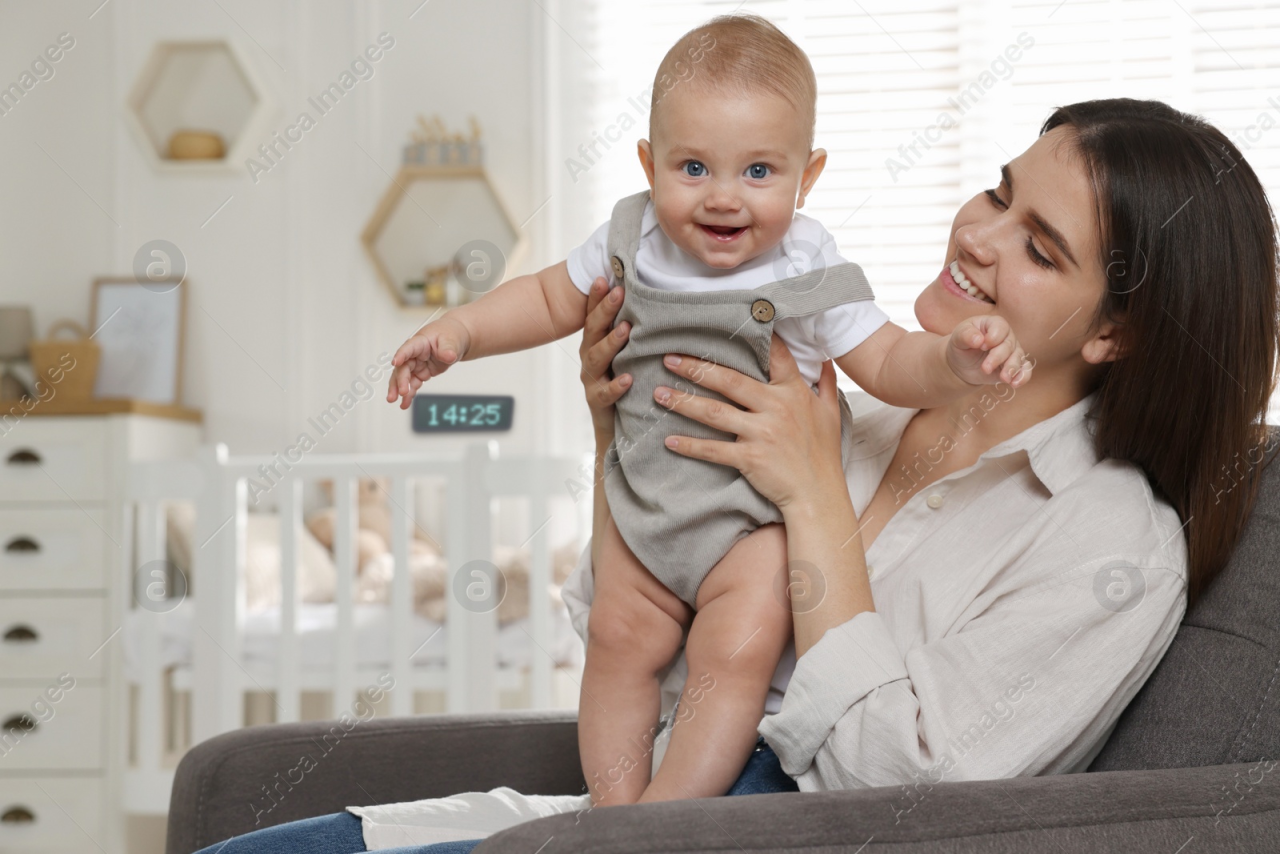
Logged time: **14:25**
